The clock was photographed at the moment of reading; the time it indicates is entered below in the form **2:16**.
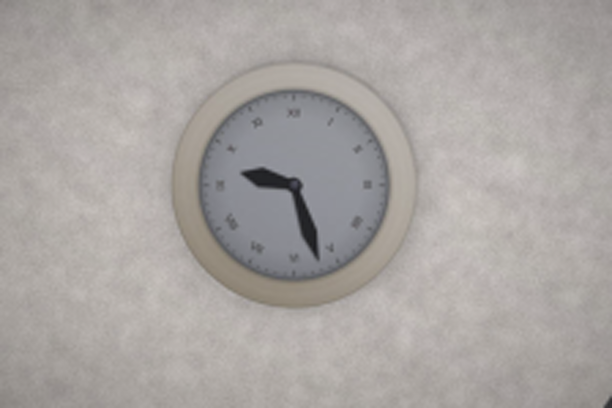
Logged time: **9:27**
